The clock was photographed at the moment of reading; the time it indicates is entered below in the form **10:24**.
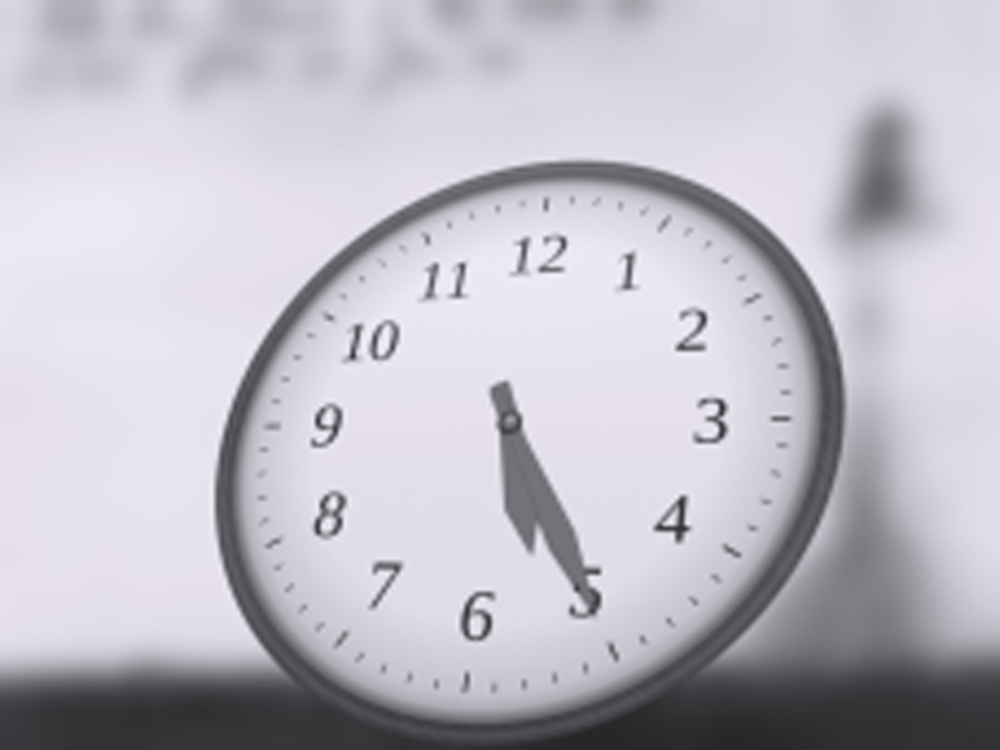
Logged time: **5:25**
